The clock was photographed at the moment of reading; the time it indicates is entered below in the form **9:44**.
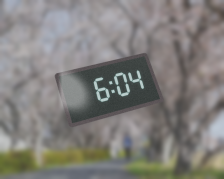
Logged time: **6:04**
